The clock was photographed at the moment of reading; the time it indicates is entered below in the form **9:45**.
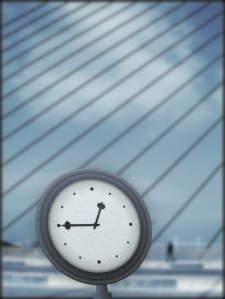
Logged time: **12:45**
